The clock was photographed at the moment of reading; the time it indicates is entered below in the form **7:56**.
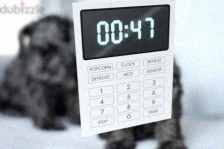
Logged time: **0:47**
